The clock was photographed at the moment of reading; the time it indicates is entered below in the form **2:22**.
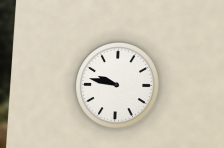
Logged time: **9:47**
